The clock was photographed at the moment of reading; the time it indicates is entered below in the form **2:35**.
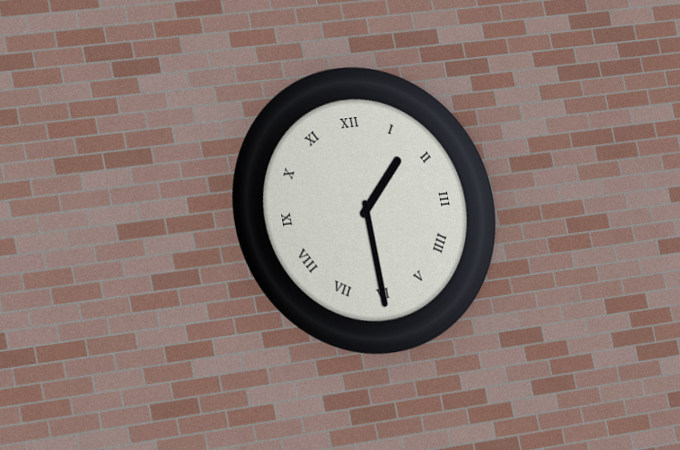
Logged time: **1:30**
